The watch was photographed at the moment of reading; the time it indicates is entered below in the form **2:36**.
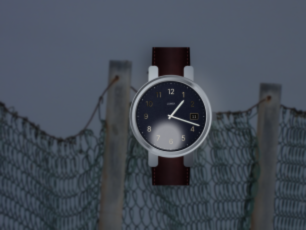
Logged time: **1:18**
